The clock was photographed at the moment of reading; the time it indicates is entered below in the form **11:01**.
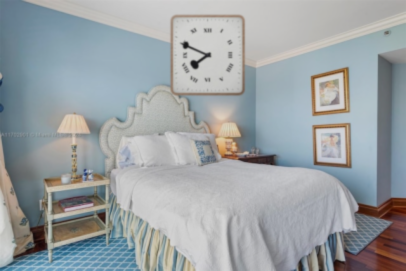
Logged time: **7:49**
